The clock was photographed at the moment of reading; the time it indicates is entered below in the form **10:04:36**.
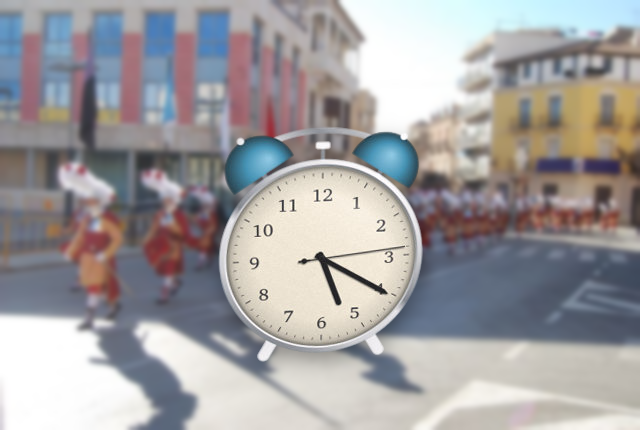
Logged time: **5:20:14**
